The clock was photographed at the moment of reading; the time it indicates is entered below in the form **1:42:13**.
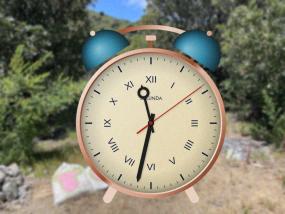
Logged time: **11:32:09**
